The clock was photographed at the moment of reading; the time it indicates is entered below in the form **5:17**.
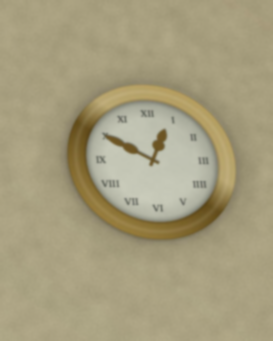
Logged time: **12:50**
